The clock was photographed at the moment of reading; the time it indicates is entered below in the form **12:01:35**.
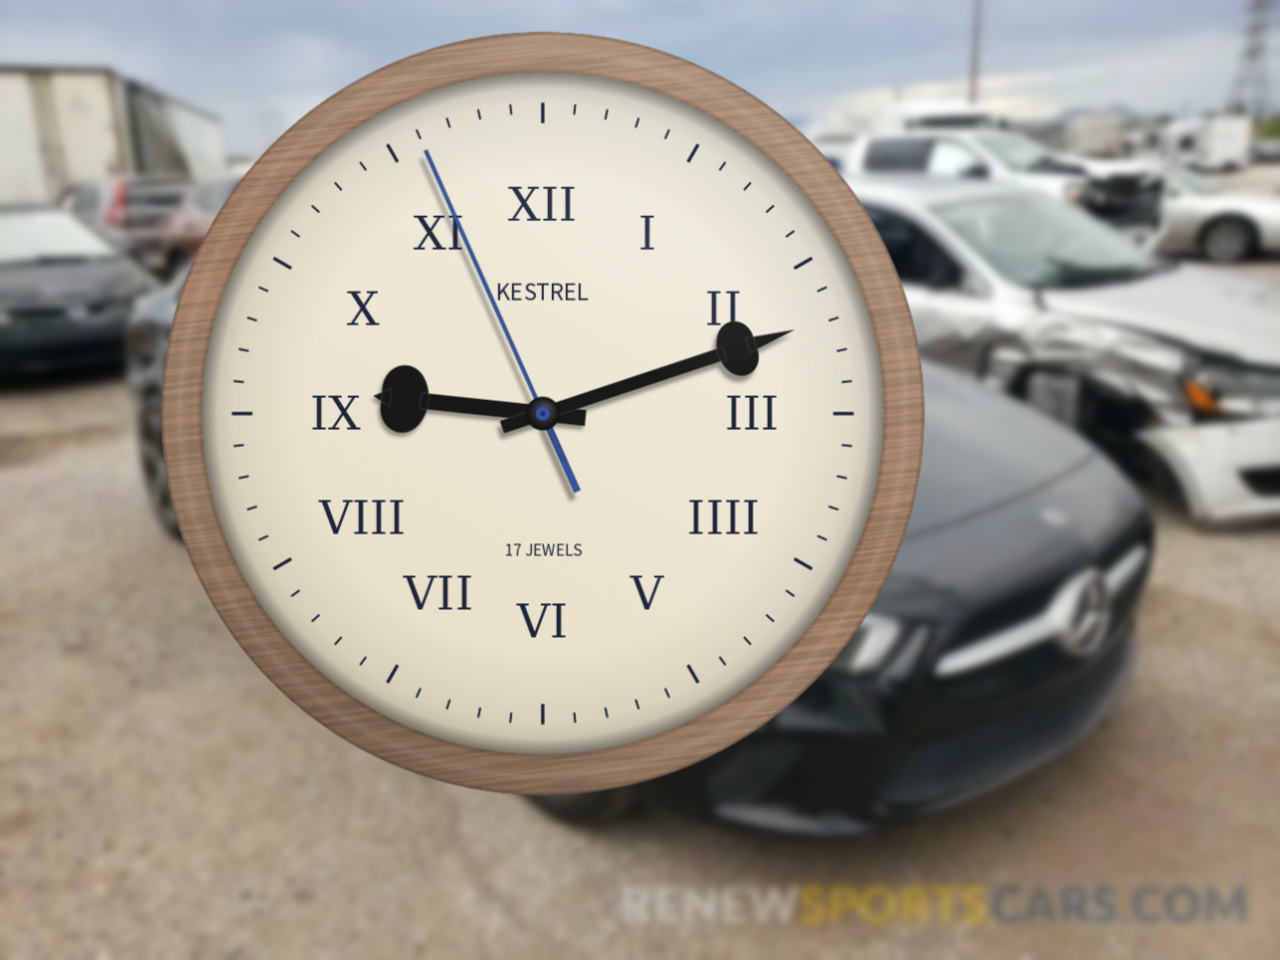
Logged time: **9:11:56**
